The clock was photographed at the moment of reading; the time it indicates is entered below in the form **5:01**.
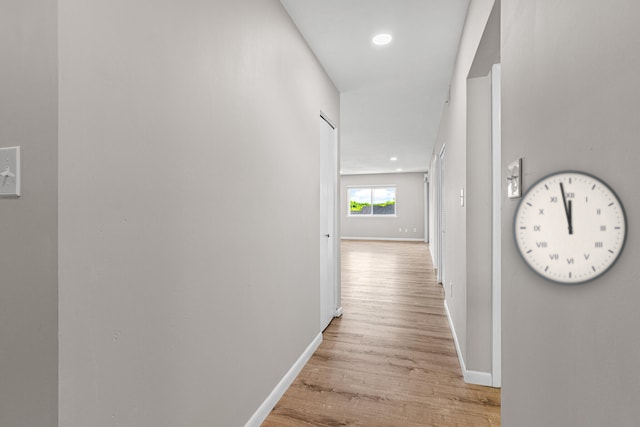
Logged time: **11:58**
